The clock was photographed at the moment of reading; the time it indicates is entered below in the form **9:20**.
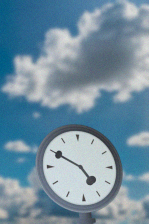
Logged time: **4:50**
